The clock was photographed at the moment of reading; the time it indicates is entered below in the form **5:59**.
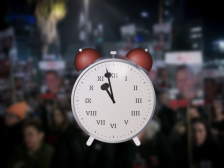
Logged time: **10:58**
